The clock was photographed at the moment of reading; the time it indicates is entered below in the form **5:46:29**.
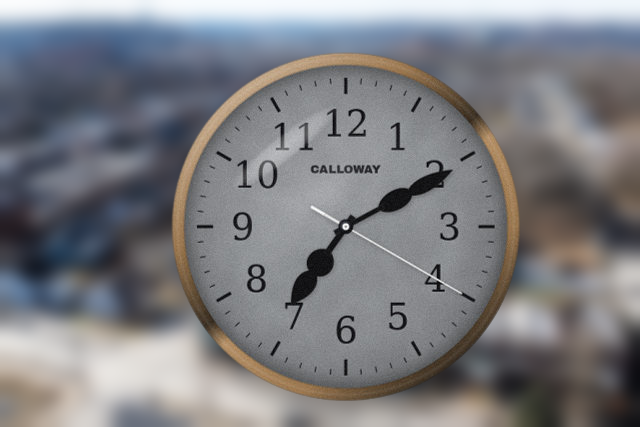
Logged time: **7:10:20**
